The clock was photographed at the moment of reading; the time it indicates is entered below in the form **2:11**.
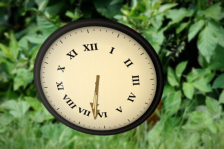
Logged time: **6:32**
